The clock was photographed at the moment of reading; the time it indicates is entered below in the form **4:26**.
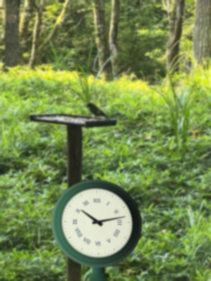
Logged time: **10:13**
